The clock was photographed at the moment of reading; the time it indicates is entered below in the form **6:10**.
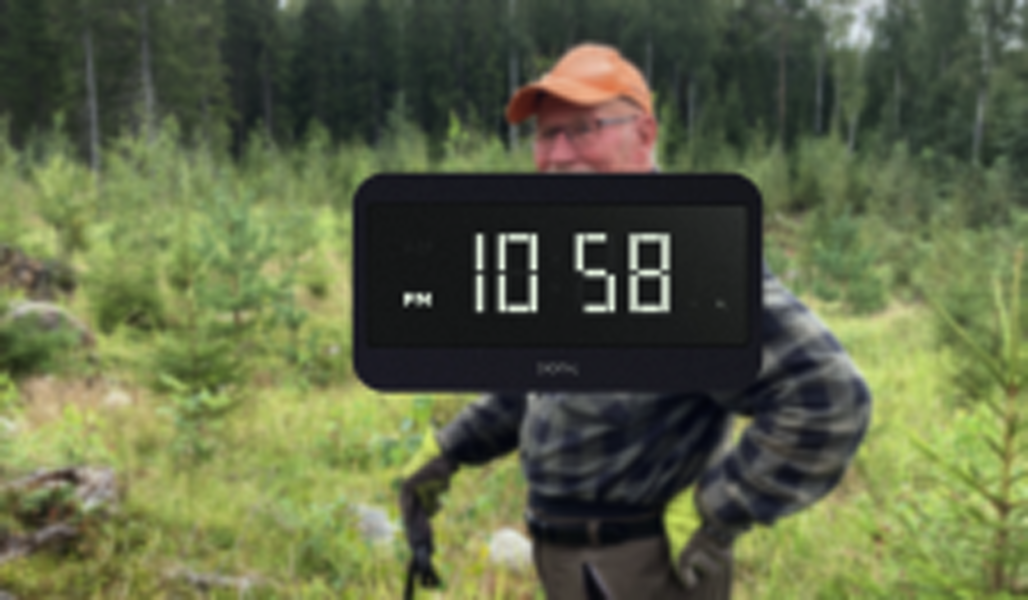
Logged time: **10:58**
